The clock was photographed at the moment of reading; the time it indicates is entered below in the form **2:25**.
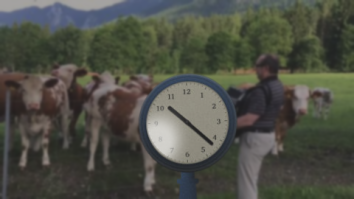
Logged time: **10:22**
